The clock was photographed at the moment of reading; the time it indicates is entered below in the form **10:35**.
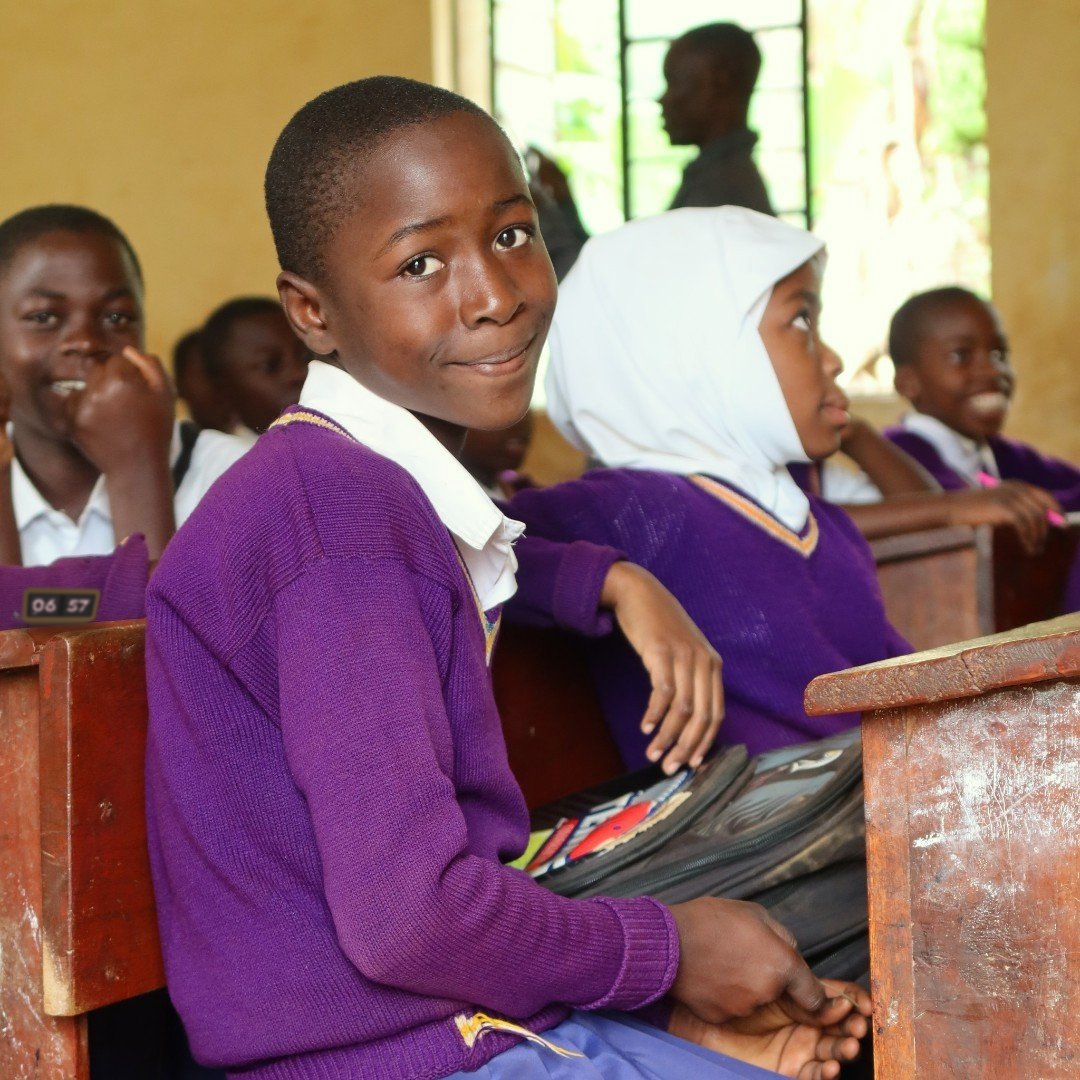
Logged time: **6:57**
